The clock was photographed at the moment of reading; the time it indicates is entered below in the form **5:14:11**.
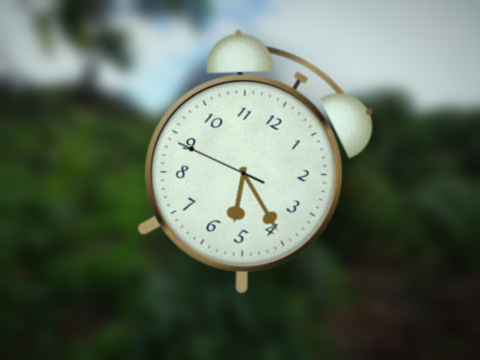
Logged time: **5:19:44**
